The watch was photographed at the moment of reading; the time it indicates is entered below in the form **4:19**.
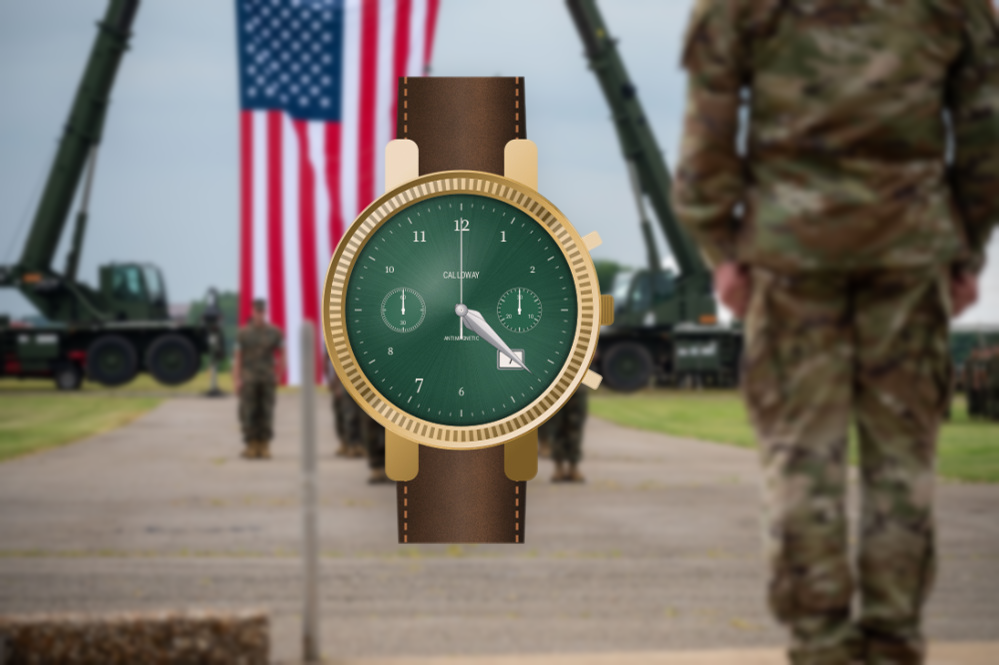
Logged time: **4:22**
